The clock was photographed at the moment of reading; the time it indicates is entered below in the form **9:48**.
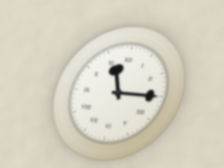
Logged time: **11:15**
